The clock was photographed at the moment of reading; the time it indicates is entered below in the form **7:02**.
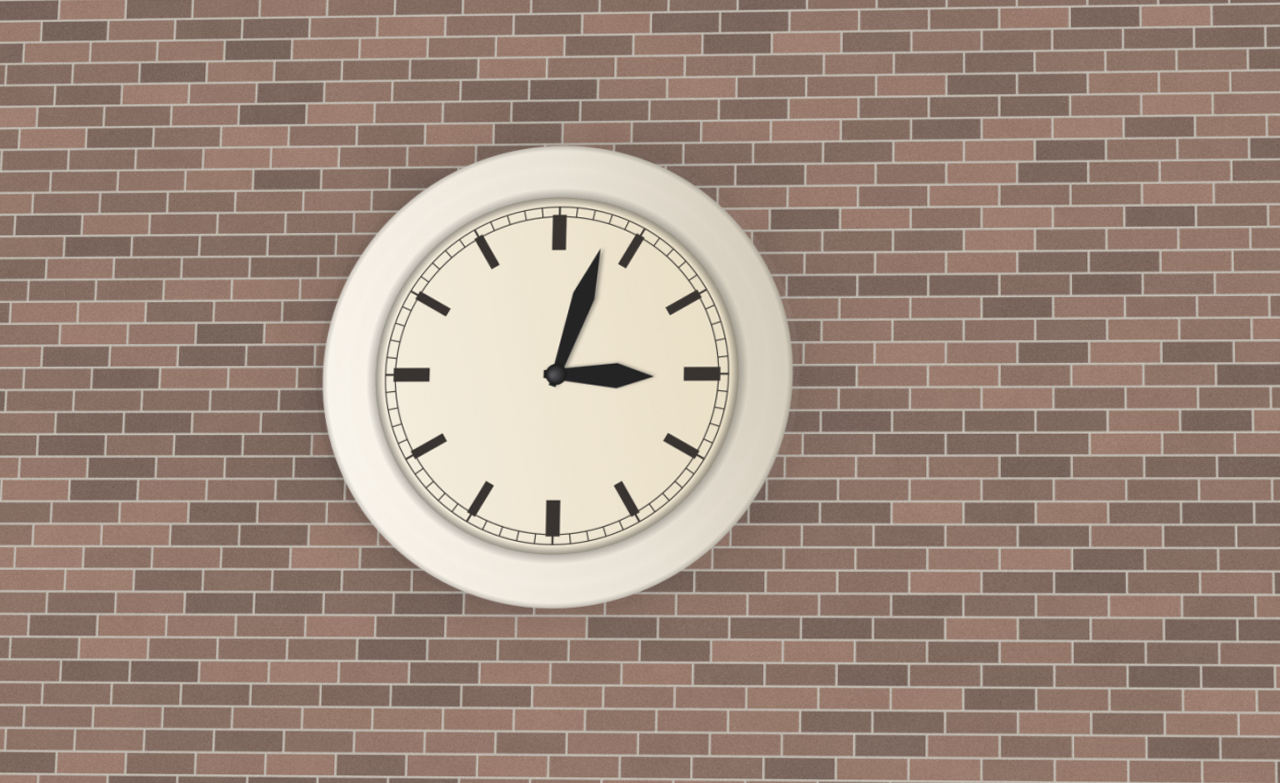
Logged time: **3:03**
